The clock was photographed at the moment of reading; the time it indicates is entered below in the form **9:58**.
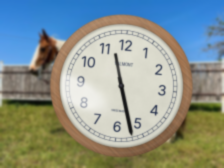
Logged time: **11:27**
